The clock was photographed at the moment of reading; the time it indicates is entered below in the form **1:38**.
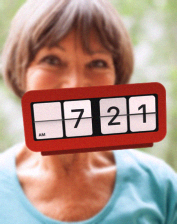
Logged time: **7:21**
